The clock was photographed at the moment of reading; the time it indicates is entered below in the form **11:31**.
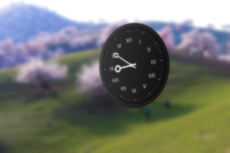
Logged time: **8:51**
